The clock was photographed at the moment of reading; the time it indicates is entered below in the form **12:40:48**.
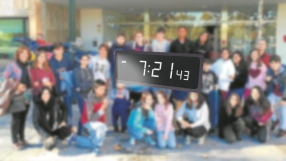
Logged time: **7:21:43**
